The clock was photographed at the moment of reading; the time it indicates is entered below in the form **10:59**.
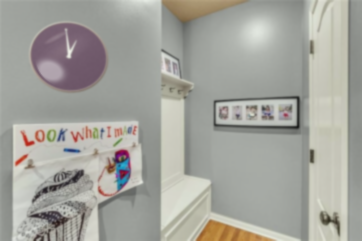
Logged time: **1:00**
